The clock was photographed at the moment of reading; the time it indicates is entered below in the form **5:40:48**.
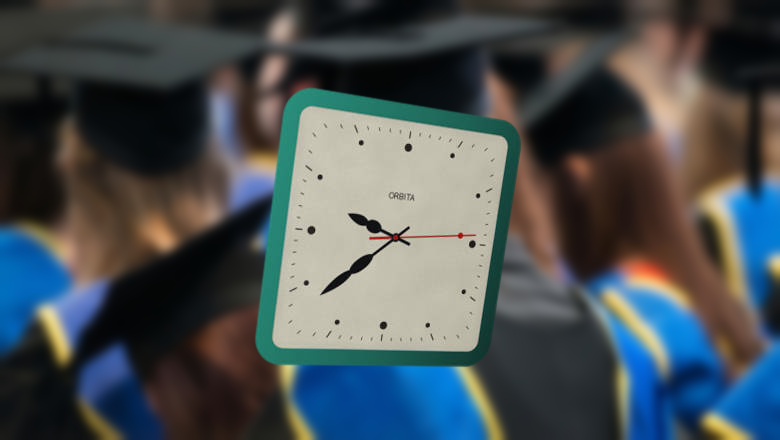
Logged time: **9:38:14**
